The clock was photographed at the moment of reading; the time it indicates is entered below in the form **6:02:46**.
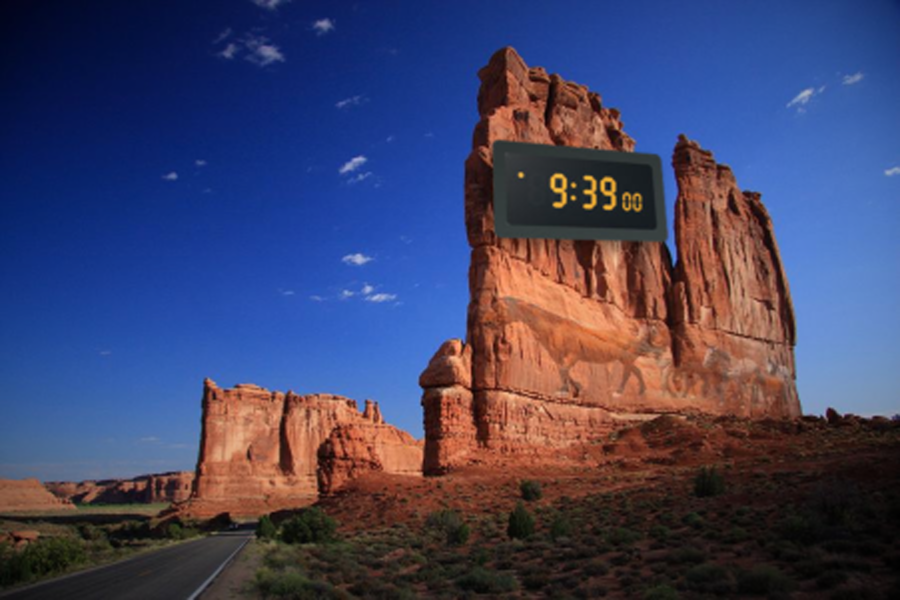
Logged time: **9:39:00**
